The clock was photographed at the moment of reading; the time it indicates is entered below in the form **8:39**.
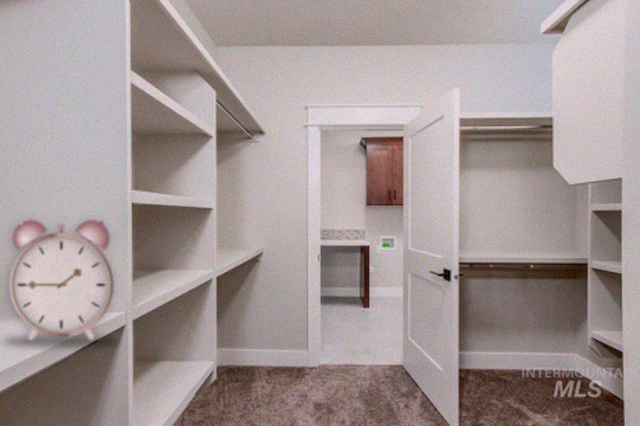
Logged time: **1:45**
